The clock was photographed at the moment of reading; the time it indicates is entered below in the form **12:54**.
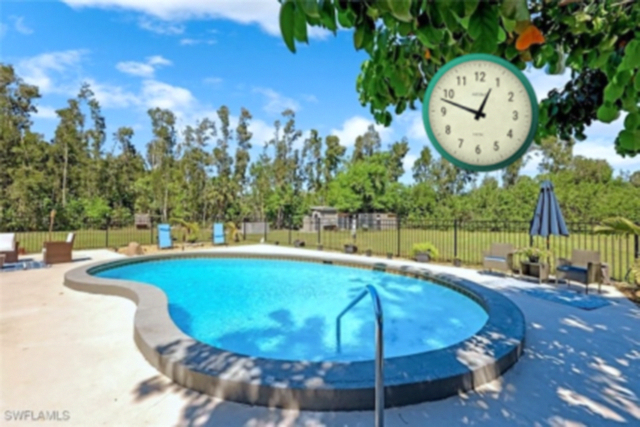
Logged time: **12:48**
